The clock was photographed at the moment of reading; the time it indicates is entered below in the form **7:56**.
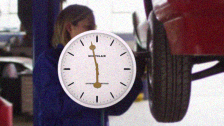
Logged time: **5:58**
